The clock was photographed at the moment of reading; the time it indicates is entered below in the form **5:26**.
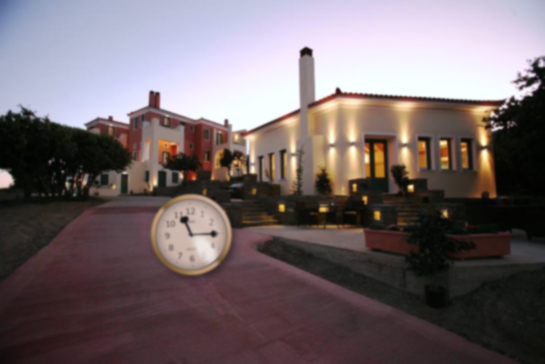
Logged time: **11:15**
